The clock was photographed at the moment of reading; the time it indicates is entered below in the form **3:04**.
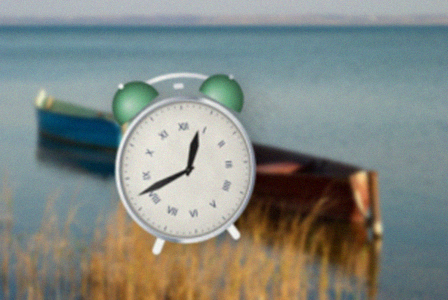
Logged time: **12:42**
